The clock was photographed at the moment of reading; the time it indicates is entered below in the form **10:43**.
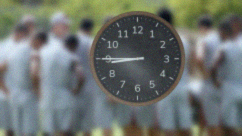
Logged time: **8:45**
